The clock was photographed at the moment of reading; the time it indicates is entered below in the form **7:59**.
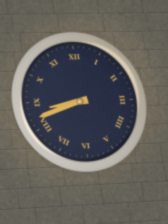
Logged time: **8:42**
